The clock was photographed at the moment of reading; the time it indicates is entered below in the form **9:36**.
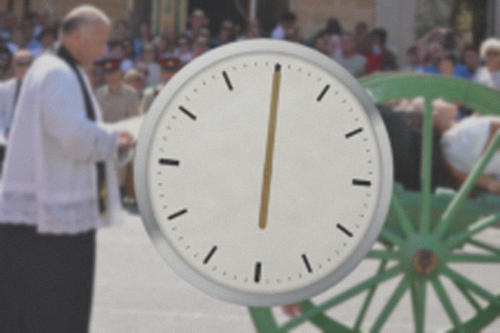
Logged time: **6:00**
